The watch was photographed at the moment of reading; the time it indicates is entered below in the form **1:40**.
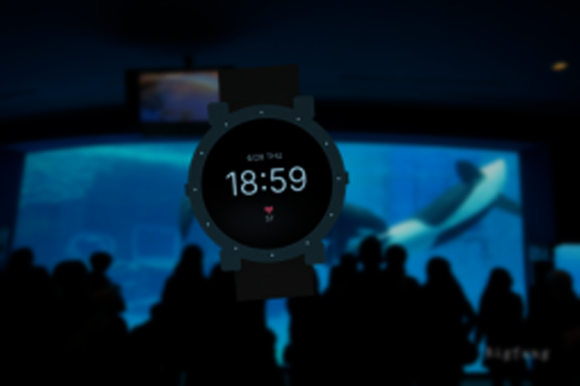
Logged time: **18:59**
